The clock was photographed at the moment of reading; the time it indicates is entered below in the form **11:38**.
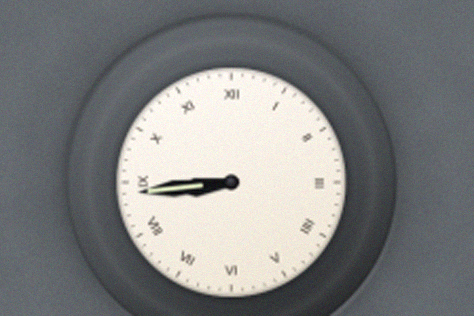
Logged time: **8:44**
